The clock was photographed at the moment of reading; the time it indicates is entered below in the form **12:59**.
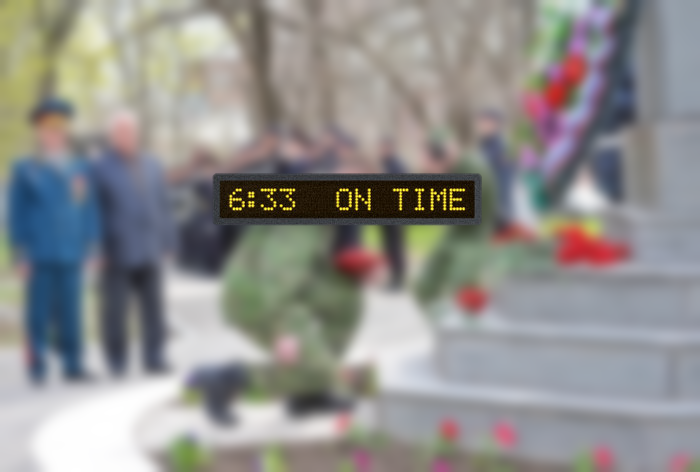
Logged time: **6:33**
